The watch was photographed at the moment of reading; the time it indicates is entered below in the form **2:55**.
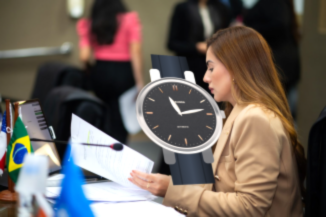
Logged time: **11:13**
